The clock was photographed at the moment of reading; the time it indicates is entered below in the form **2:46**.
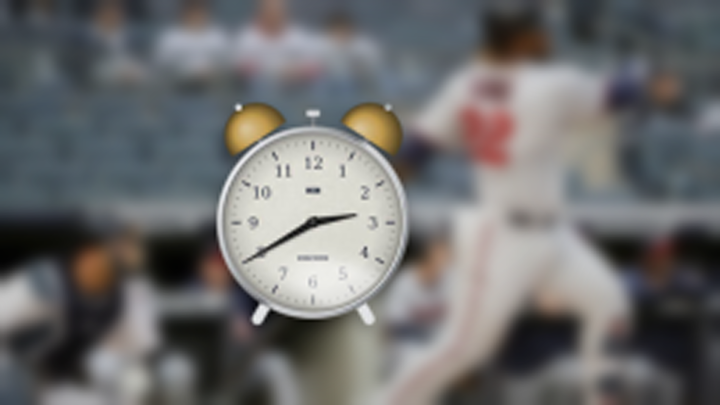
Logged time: **2:40**
